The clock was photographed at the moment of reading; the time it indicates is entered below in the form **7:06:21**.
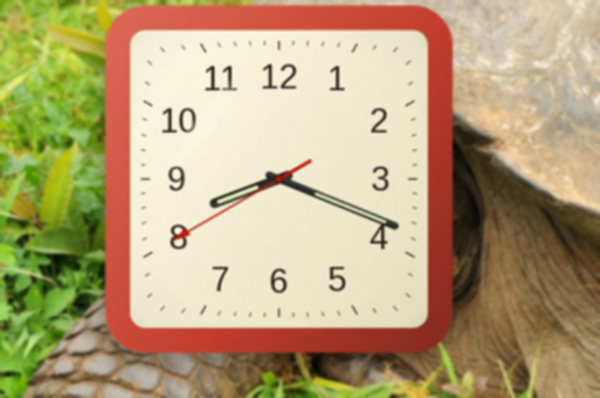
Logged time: **8:18:40**
